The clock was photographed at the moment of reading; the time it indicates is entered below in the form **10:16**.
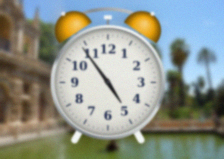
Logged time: **4:54**
